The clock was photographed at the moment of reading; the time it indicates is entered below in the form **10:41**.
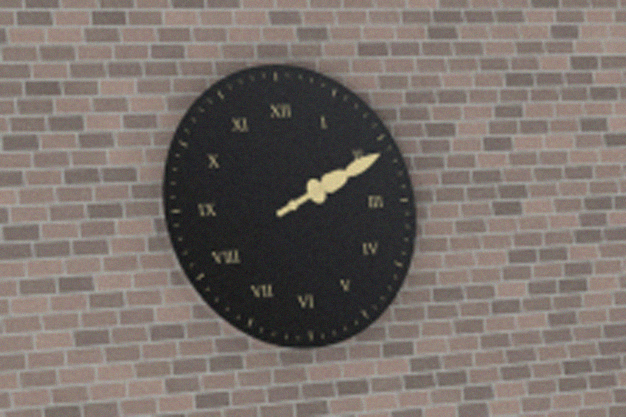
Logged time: **2:11**
